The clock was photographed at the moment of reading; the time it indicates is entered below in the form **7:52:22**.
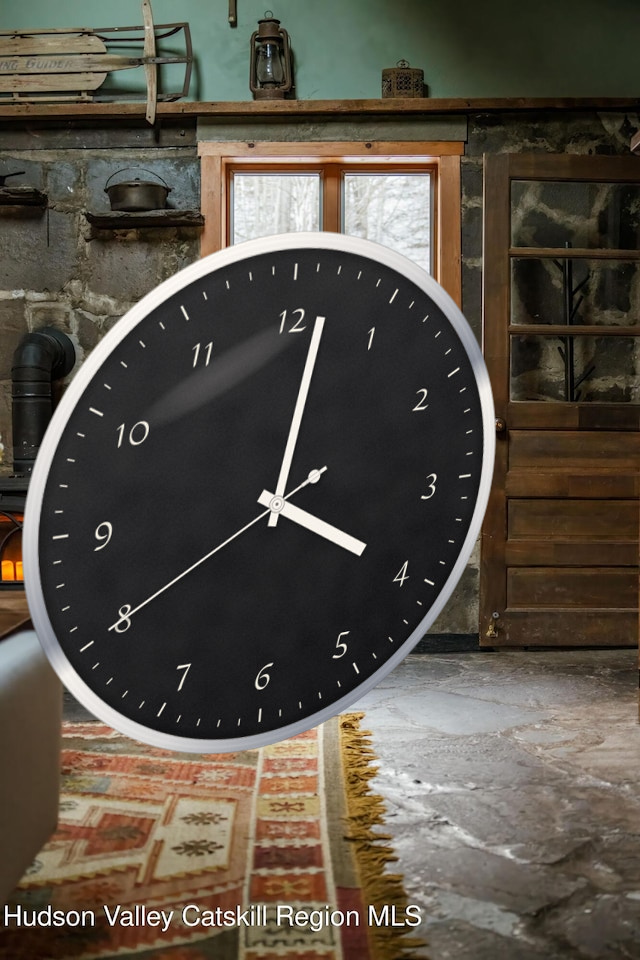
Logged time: **4:01:40**
